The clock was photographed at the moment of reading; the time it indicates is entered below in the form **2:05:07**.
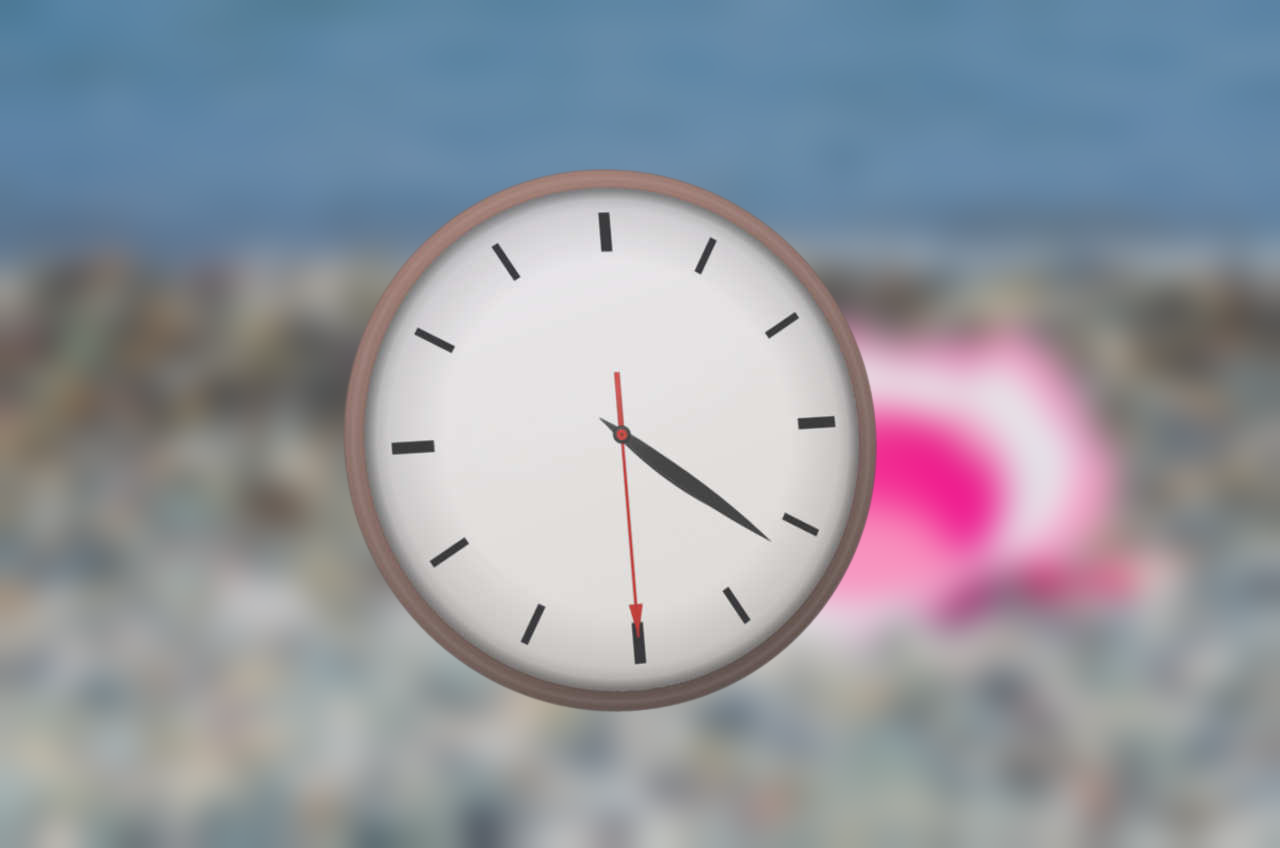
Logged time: **4:21:30**
